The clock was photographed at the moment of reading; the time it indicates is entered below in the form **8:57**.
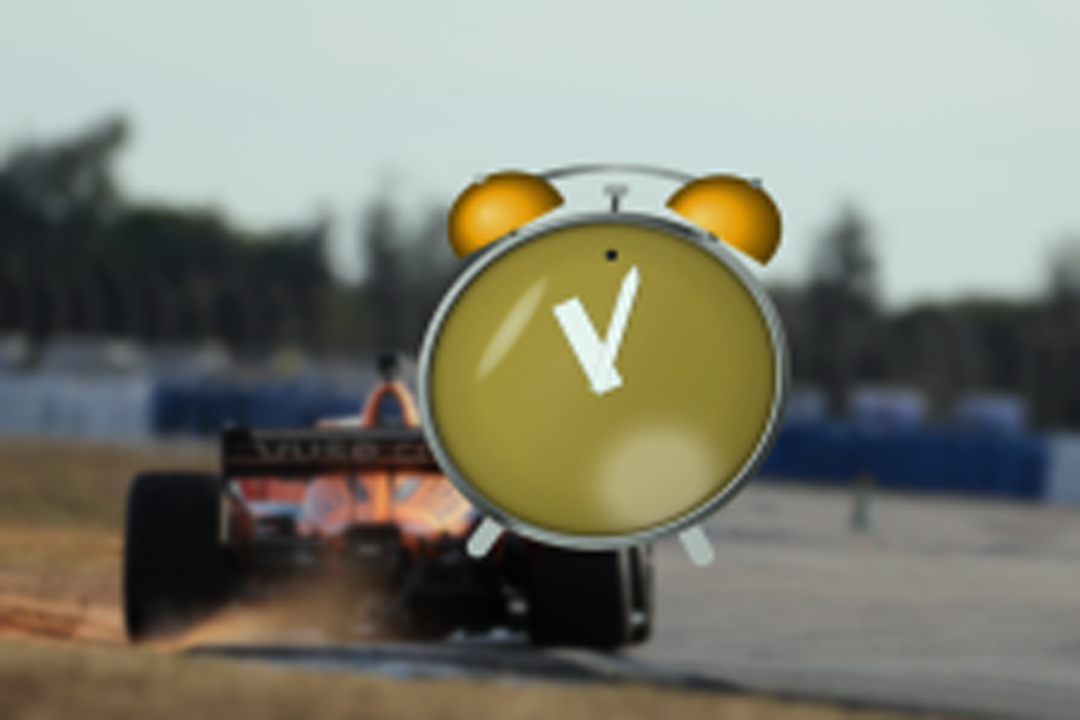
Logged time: **11:02**
